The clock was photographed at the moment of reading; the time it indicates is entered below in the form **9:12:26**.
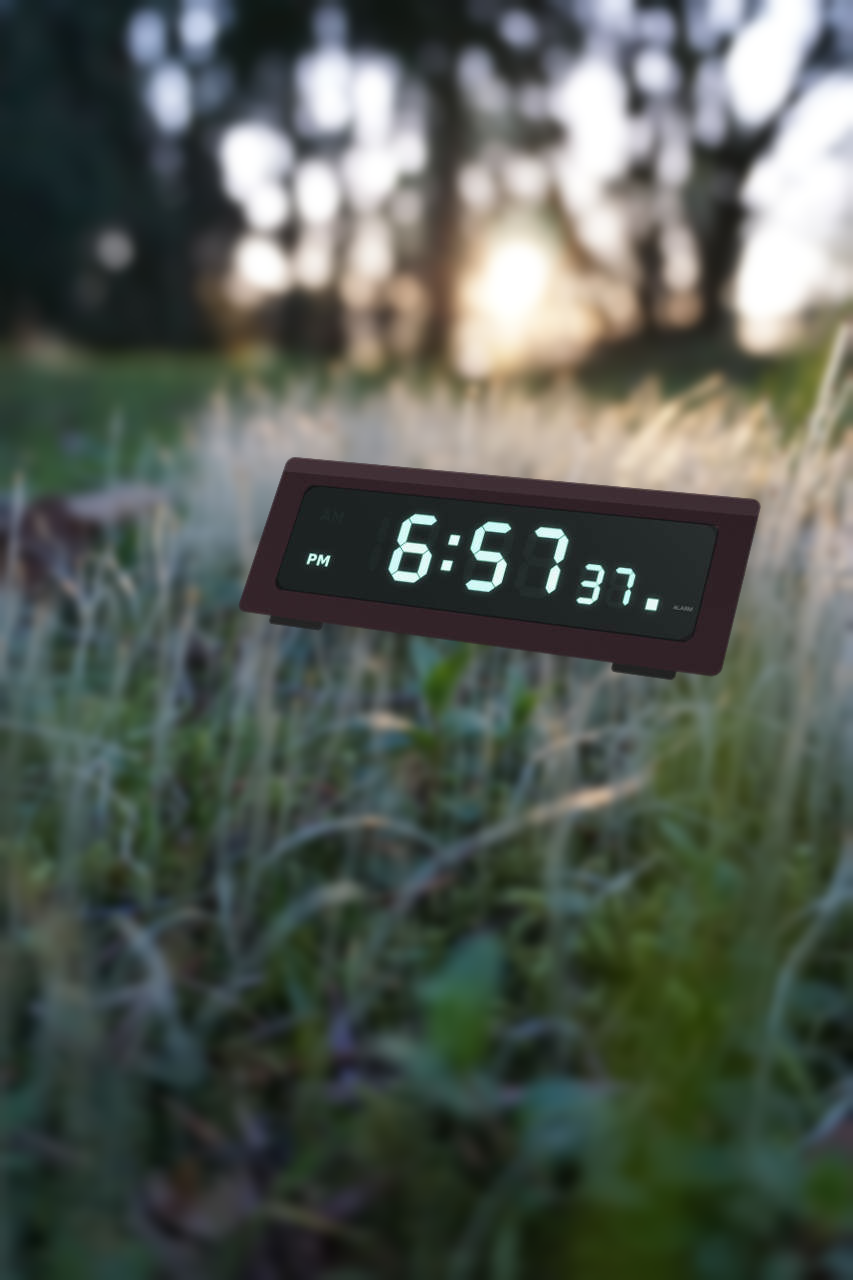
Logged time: **6:57:37**
